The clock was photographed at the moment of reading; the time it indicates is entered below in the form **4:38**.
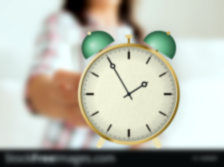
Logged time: **1:55**
